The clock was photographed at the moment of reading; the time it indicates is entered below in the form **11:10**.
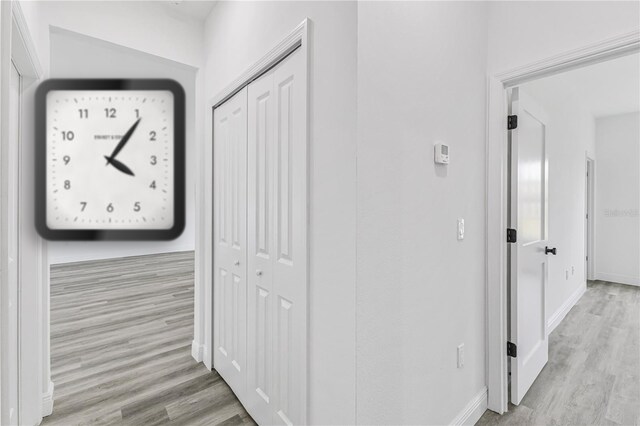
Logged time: **4:06**
